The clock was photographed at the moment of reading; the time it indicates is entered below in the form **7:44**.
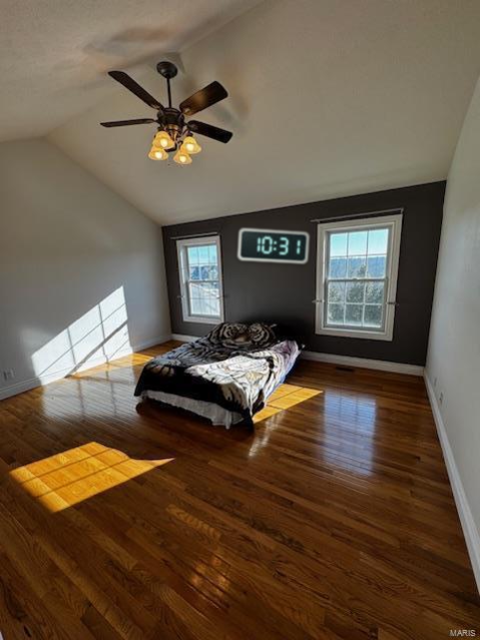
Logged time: **10:31**
